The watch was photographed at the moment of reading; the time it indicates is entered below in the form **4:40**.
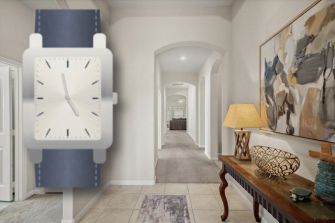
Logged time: **4:58**
